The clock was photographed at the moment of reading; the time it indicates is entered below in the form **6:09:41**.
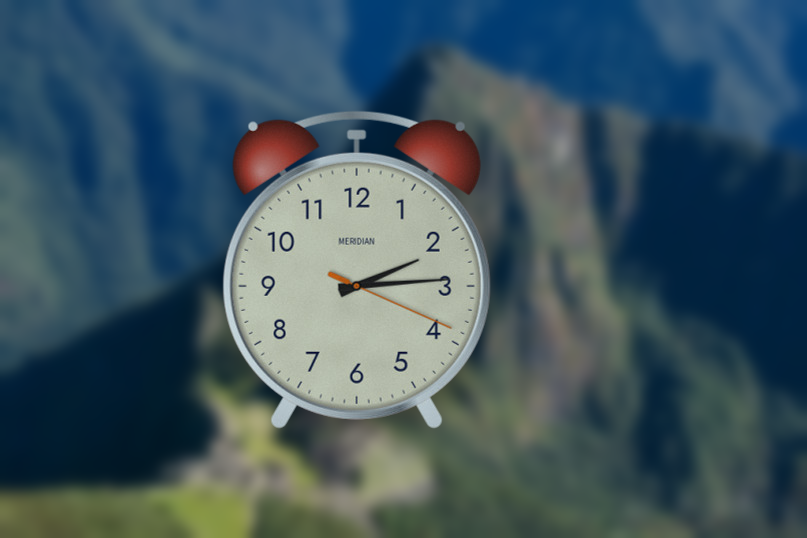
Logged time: **2:14:19**
